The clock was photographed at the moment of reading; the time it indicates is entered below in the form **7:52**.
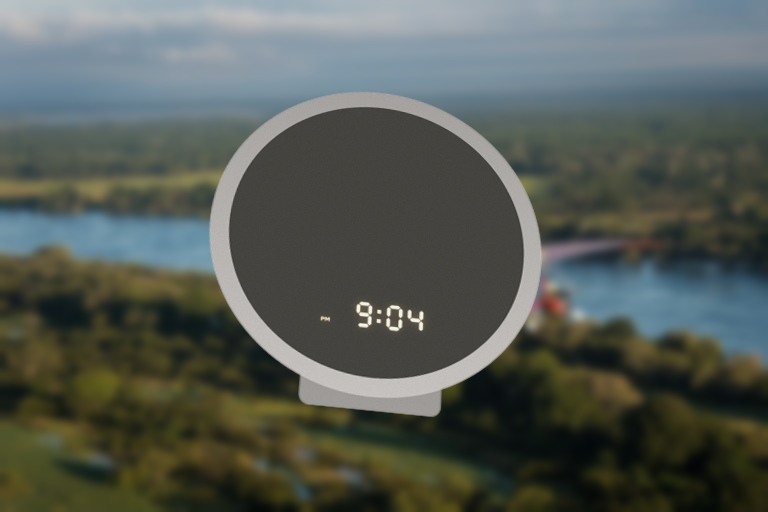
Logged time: **9:04**
